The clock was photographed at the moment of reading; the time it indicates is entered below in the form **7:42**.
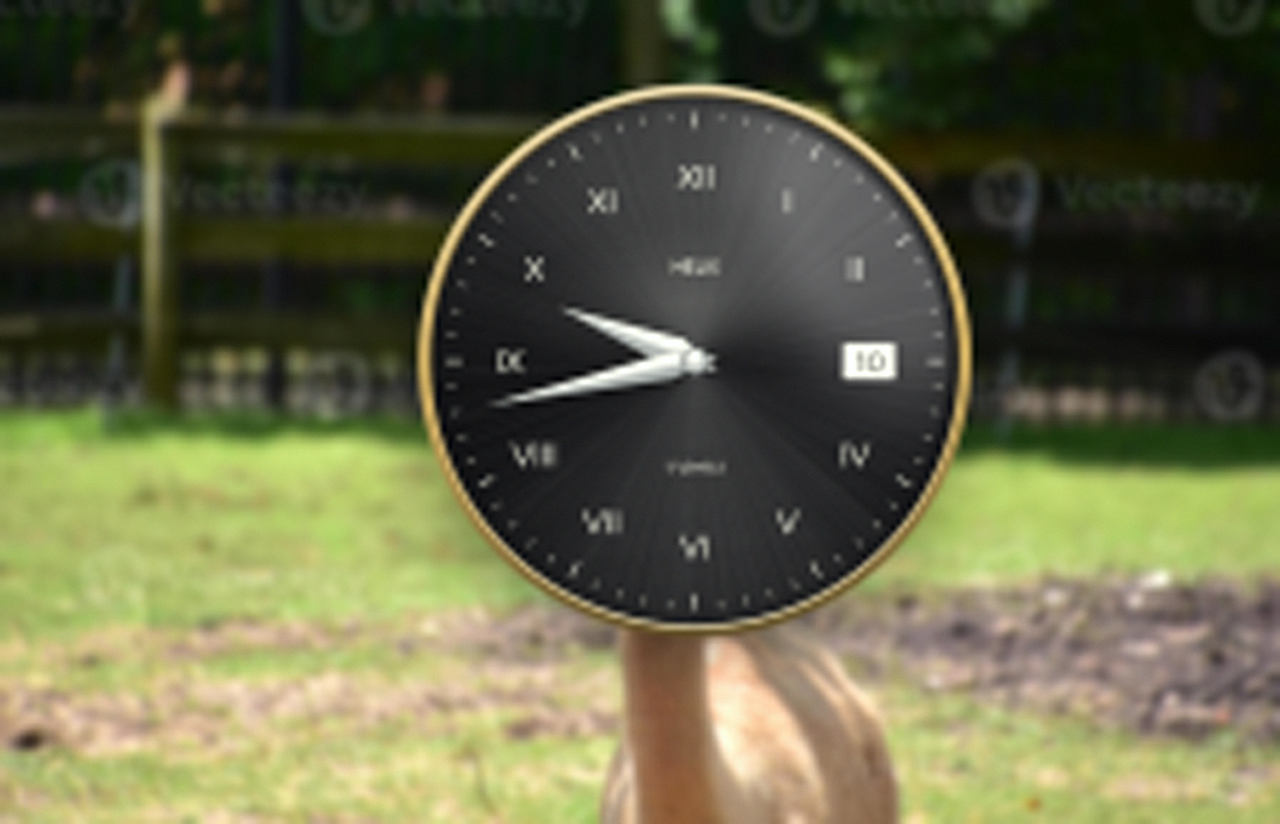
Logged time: **9:43**
